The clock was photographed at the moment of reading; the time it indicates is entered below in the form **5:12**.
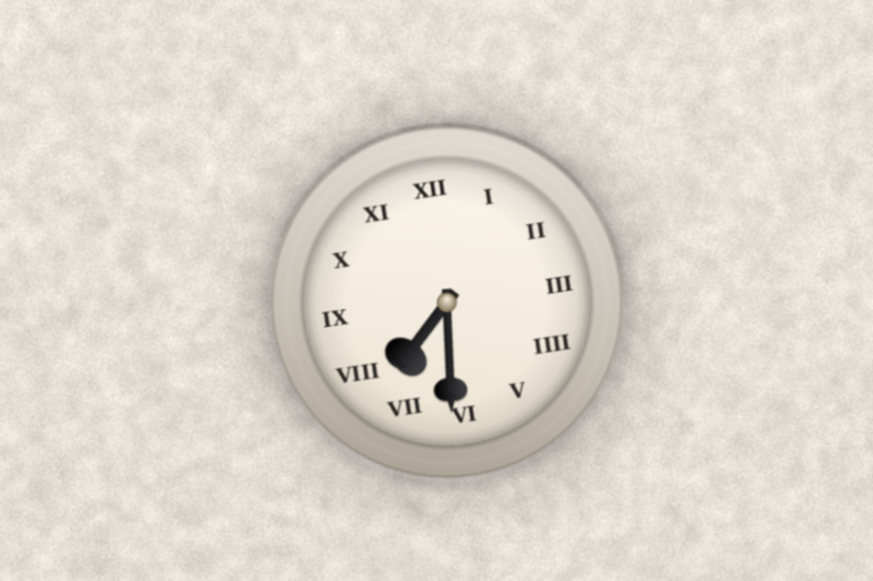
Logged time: **7:31**
